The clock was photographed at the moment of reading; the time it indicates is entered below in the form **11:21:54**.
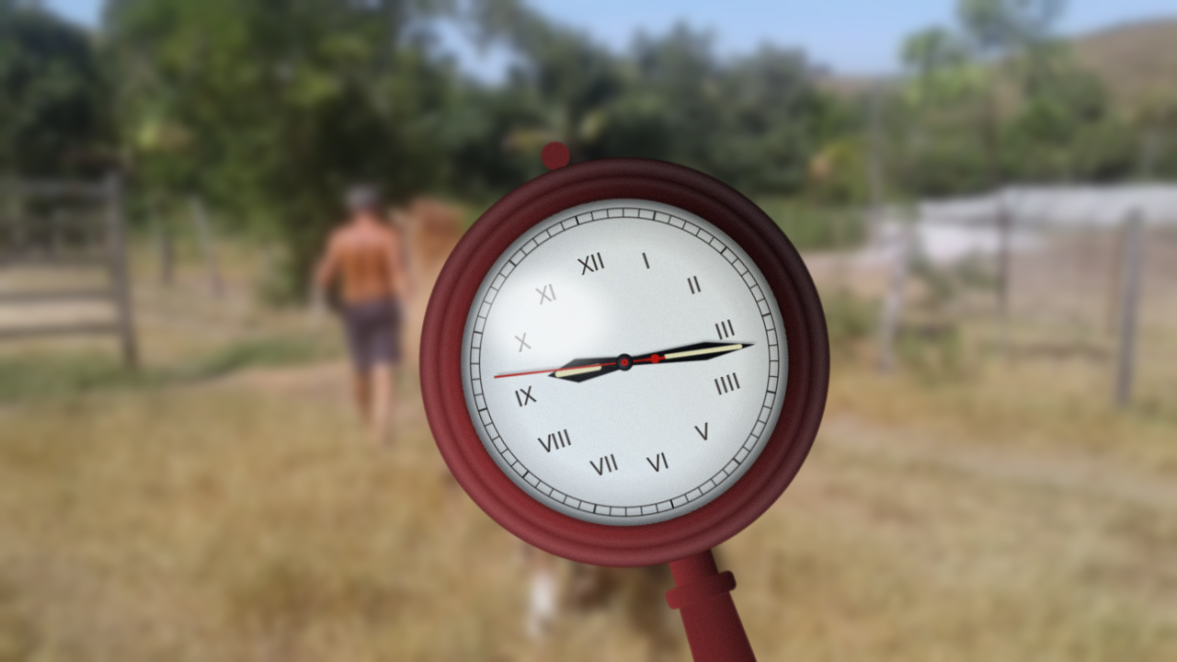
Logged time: **9:16:47**
